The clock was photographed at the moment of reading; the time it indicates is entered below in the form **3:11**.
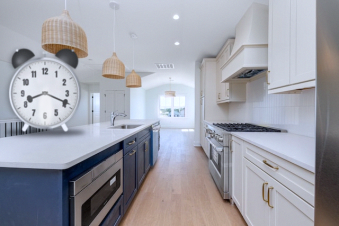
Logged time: **8:19**
